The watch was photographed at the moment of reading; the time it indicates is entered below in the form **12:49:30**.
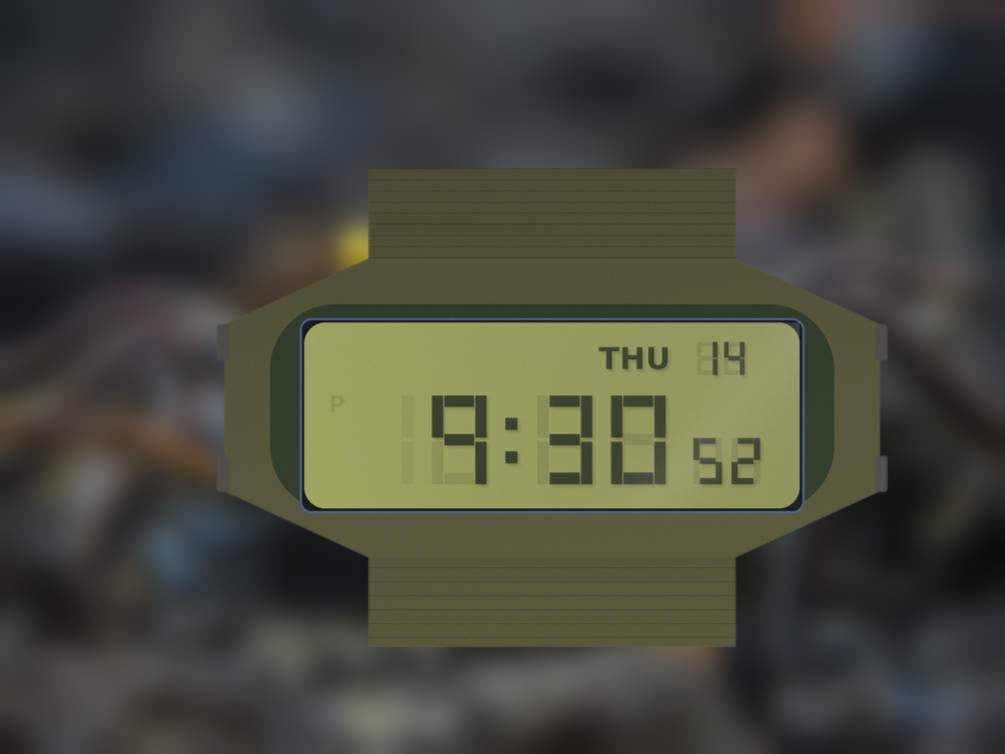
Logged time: **9:30:52**
